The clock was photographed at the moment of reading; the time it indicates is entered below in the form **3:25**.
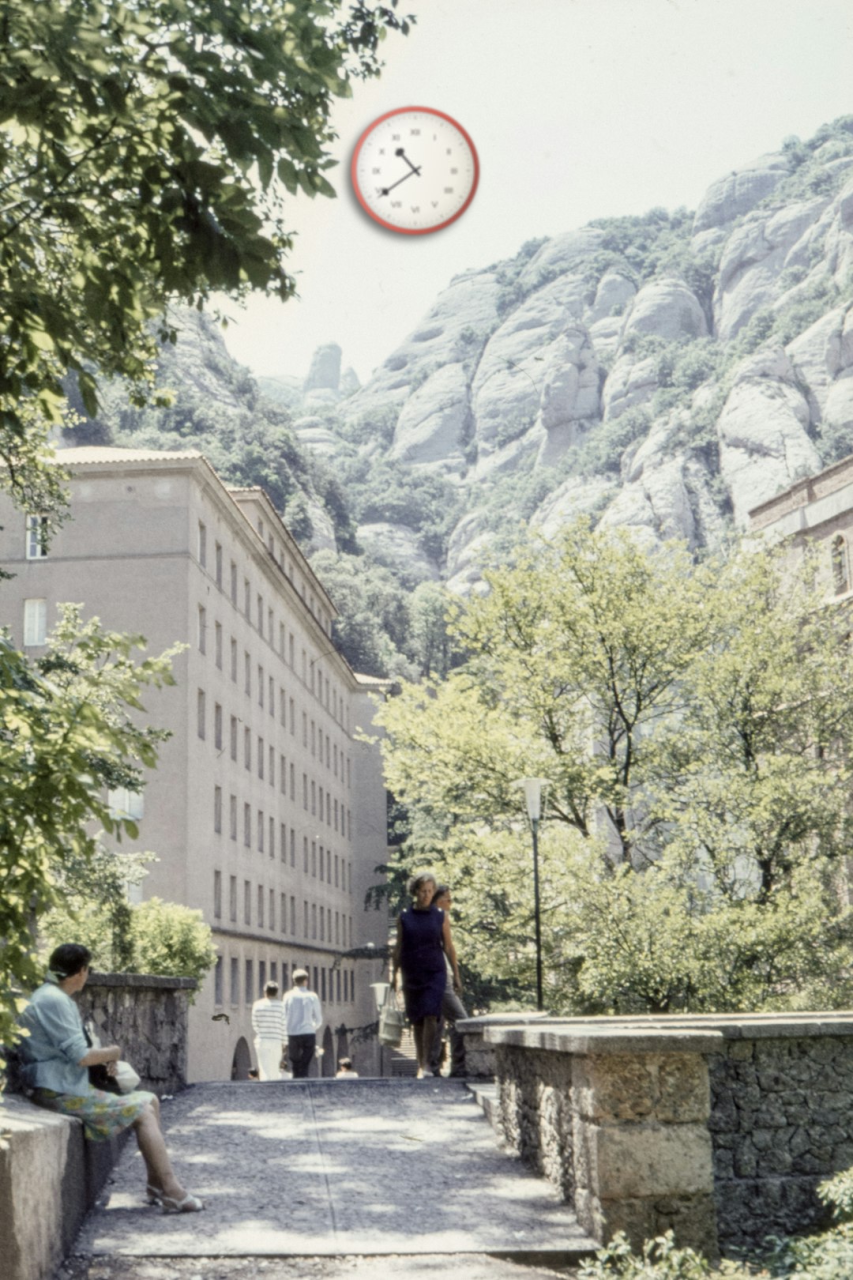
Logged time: **10:39**
